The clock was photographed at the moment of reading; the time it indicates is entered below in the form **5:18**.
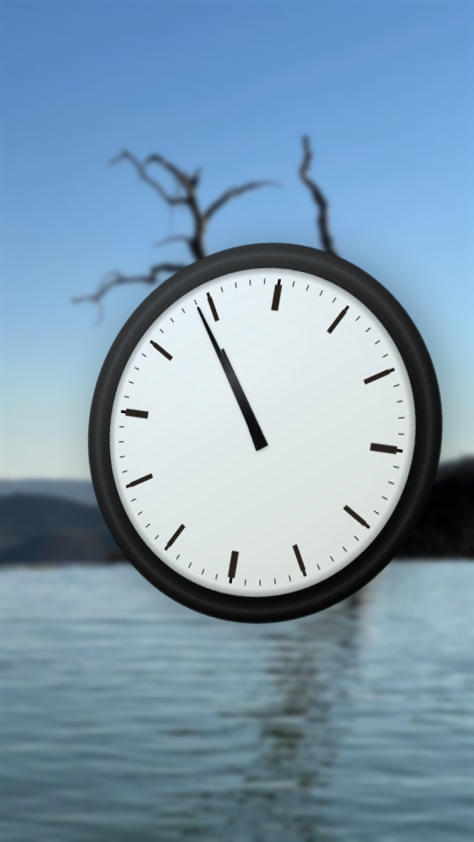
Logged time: **10:54**
